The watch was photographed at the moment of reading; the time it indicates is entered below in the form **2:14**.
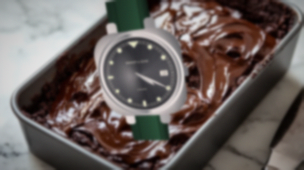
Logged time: **4:20**
